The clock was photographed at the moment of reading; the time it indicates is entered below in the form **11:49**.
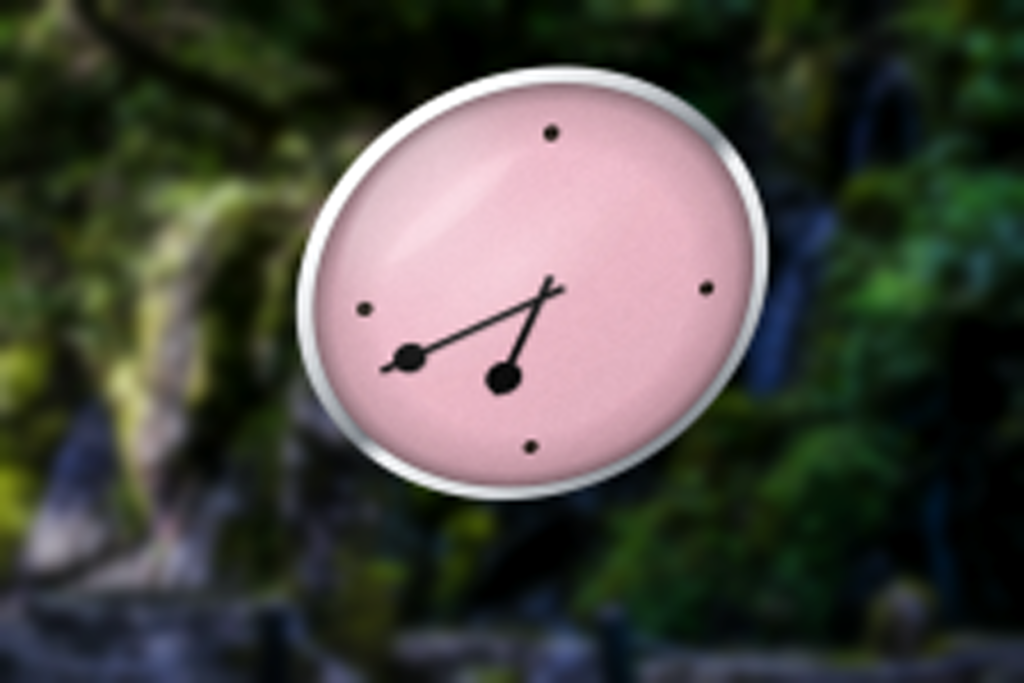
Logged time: **6:41**
